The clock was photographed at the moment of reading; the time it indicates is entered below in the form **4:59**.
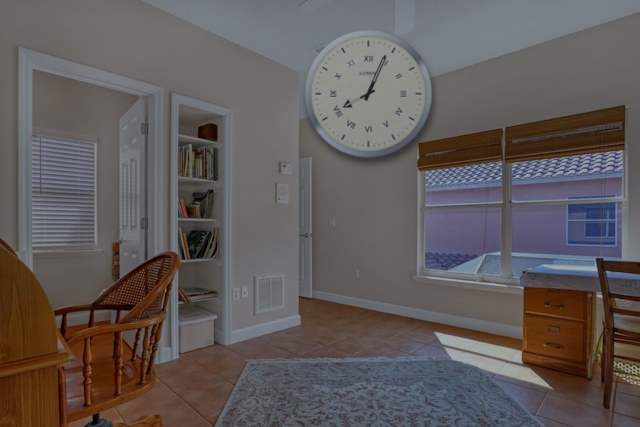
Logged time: **8:04**
